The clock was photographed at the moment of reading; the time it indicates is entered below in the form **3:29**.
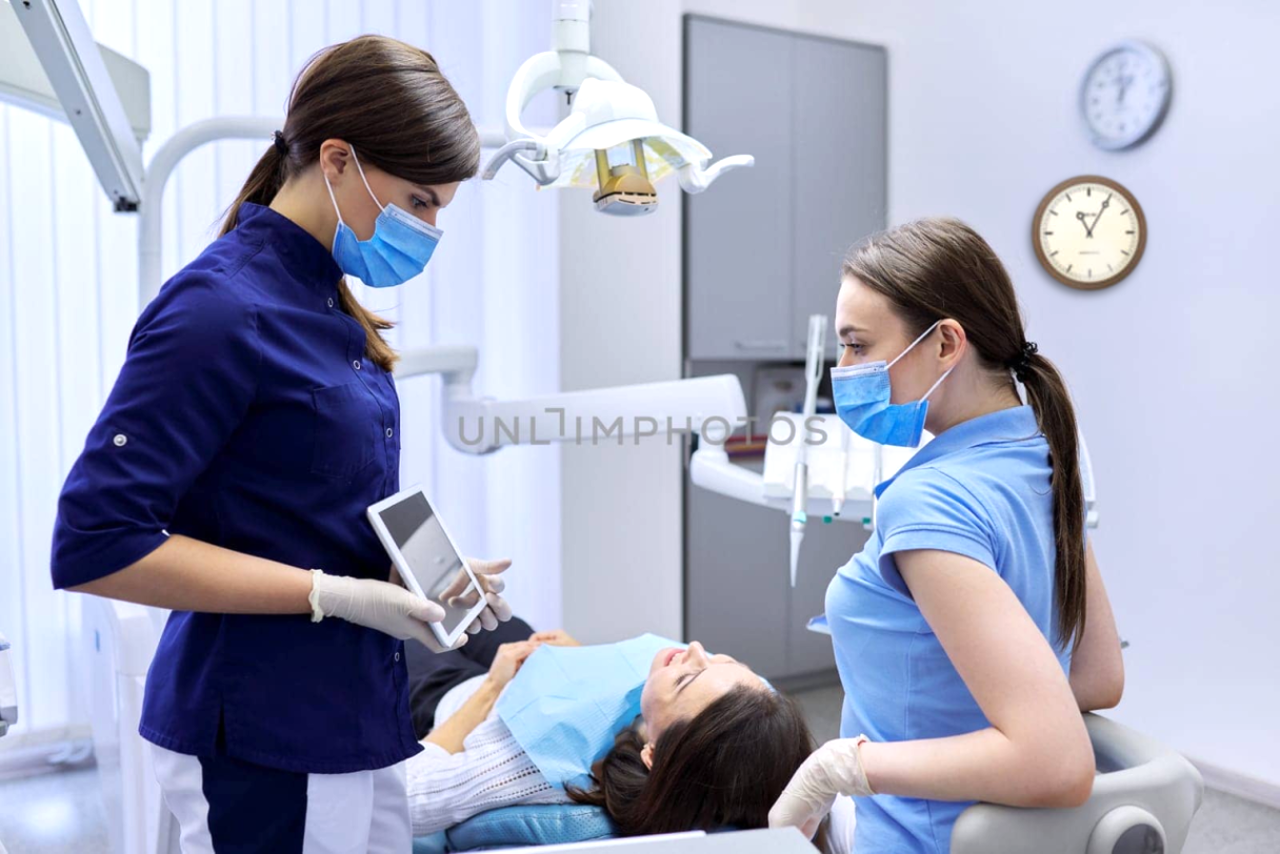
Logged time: **11:05**
